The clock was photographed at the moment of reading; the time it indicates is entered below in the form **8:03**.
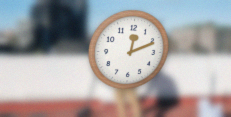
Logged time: **12:11**
